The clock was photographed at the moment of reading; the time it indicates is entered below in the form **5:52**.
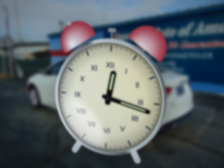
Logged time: **12:17**
